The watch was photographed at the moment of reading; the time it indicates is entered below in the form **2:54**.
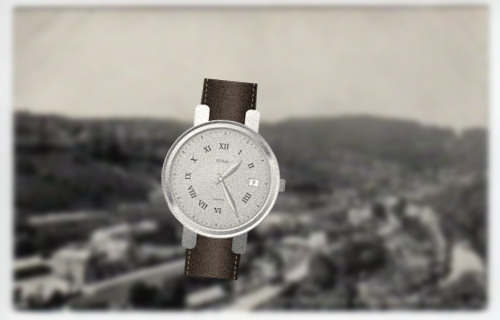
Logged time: **1:25**
